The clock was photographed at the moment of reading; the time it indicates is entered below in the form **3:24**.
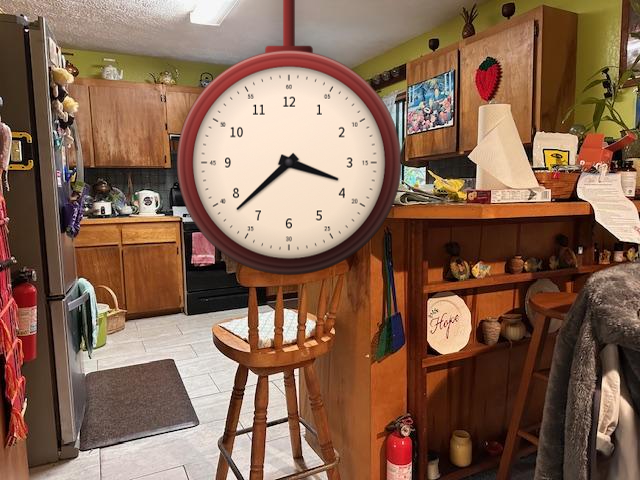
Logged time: **3:38**
